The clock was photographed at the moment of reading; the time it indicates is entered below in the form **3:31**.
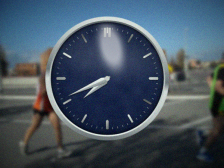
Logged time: **7:41**
